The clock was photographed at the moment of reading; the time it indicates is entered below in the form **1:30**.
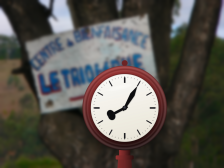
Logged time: **8:05**
